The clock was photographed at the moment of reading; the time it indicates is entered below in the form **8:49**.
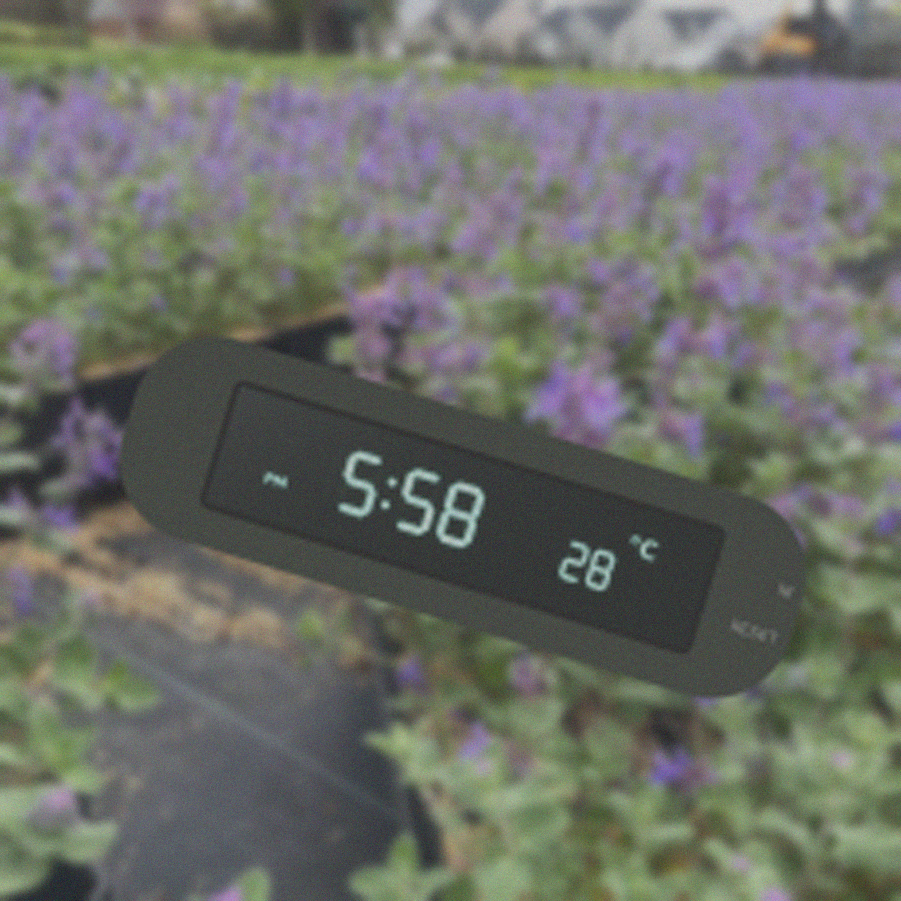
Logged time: **5:58**
